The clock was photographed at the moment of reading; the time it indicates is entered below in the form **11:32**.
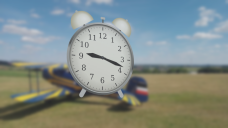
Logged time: **9:18**
